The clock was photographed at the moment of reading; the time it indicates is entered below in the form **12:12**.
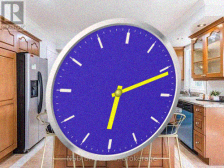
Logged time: **6:11**
